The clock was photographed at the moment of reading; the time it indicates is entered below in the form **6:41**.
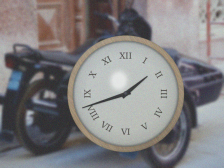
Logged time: **1:42**
